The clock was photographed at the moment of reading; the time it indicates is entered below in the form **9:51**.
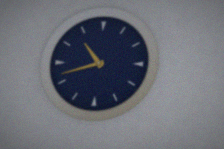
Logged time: **10:42**
